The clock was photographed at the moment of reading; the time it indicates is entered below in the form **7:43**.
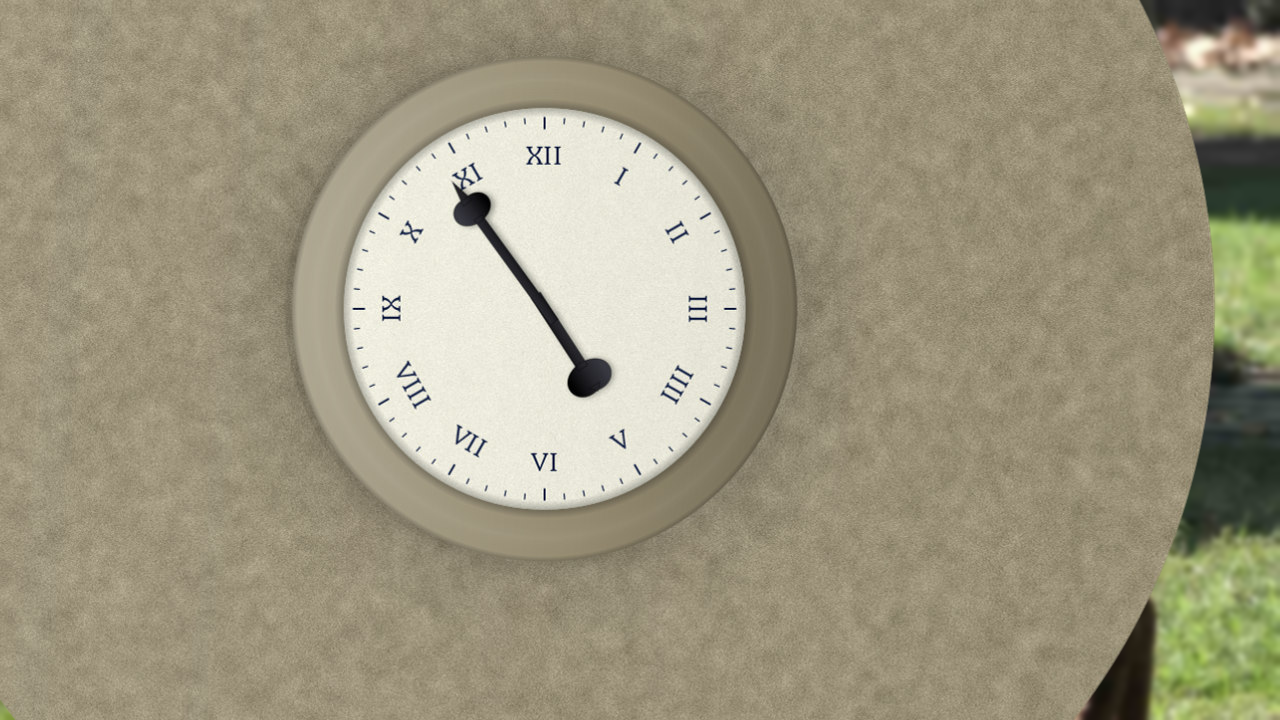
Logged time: **4:54**
